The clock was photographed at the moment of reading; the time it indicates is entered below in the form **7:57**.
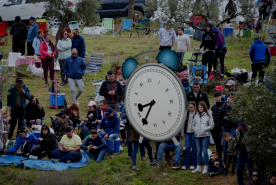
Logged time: **8:36**
